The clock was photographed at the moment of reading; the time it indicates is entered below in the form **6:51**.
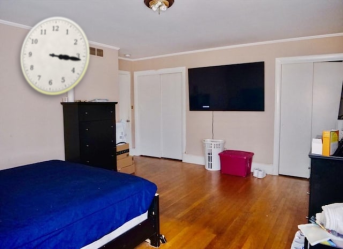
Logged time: **3:16**
